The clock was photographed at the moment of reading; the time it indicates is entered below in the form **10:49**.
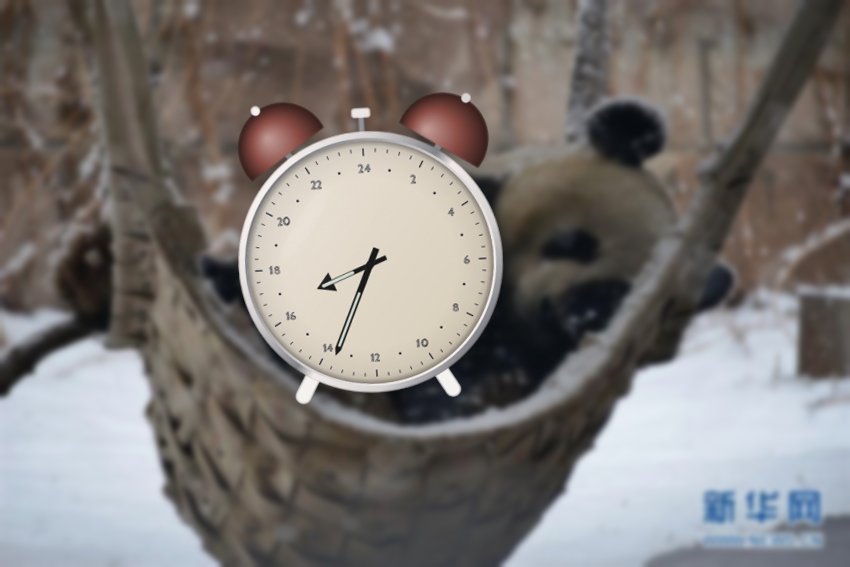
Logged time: **16:34**
